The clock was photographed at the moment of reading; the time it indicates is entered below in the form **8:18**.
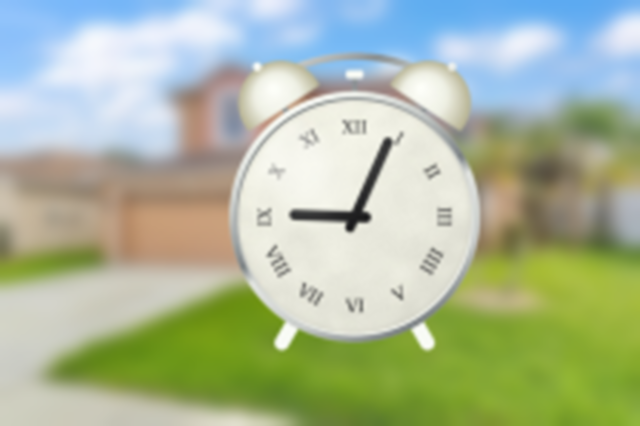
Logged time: **9:04**
